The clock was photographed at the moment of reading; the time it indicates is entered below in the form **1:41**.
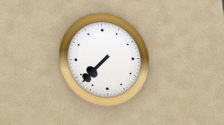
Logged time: **7:38**
